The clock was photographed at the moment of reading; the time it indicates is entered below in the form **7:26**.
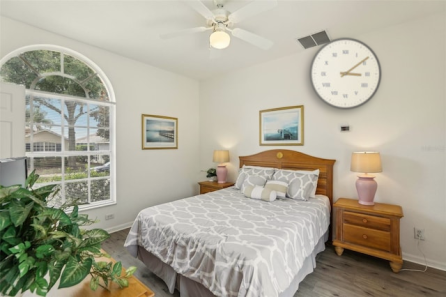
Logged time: **3:09**
